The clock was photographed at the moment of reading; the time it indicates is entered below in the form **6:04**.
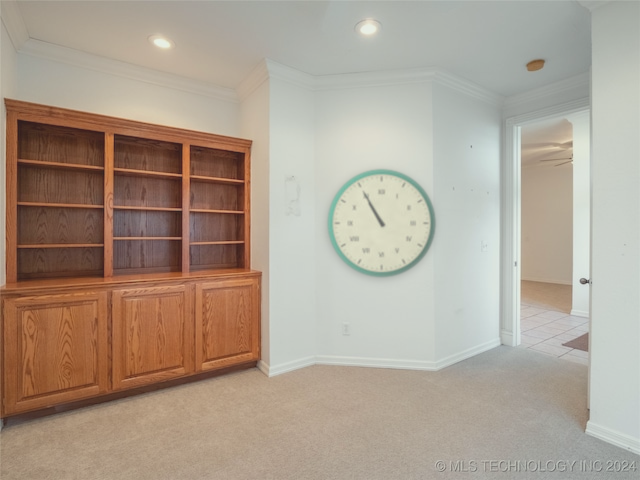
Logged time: **10:55**
